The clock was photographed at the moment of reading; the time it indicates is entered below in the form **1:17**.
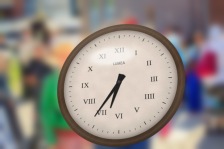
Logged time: **6:36**
